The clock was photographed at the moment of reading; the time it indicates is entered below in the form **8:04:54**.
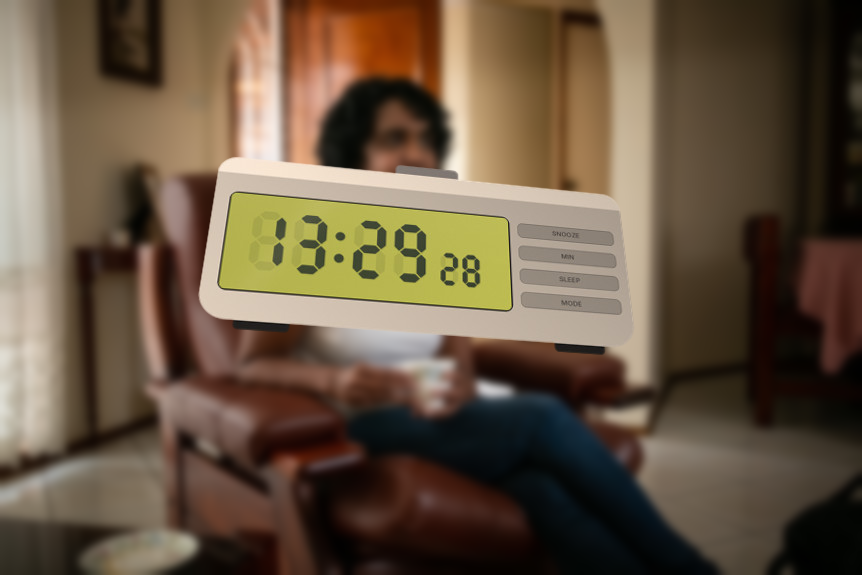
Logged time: **13:29:28**
